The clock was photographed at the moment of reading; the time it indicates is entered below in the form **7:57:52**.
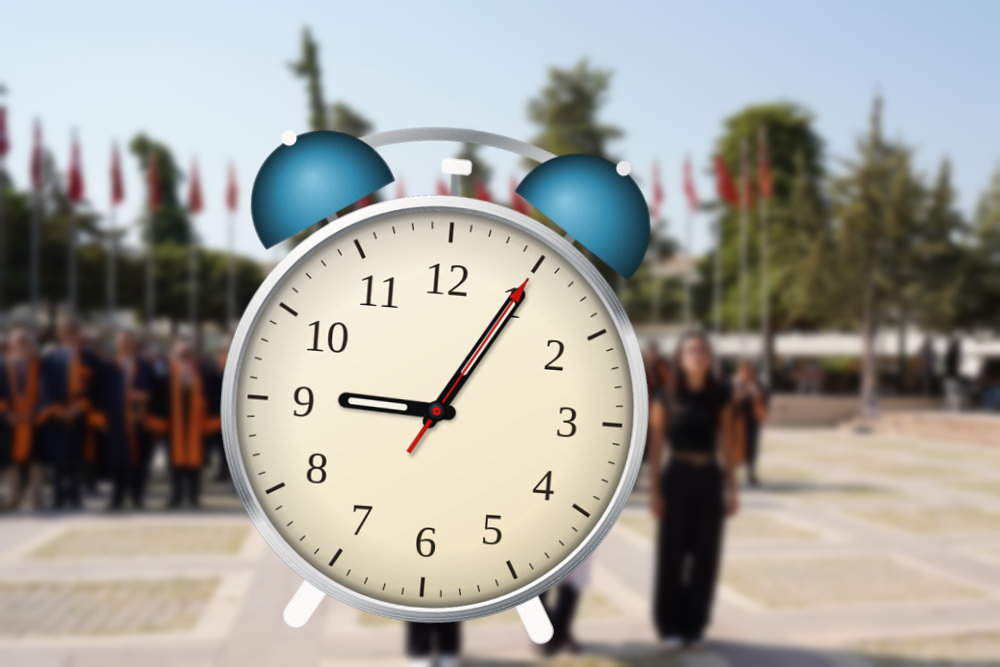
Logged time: **9:05:05**
